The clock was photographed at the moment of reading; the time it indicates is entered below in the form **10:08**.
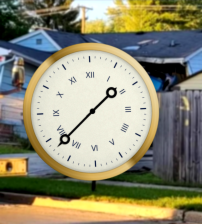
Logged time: **1:38**
